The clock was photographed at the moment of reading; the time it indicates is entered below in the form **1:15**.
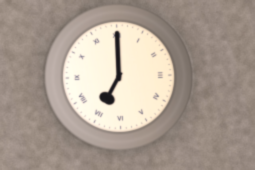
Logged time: **7:00**
